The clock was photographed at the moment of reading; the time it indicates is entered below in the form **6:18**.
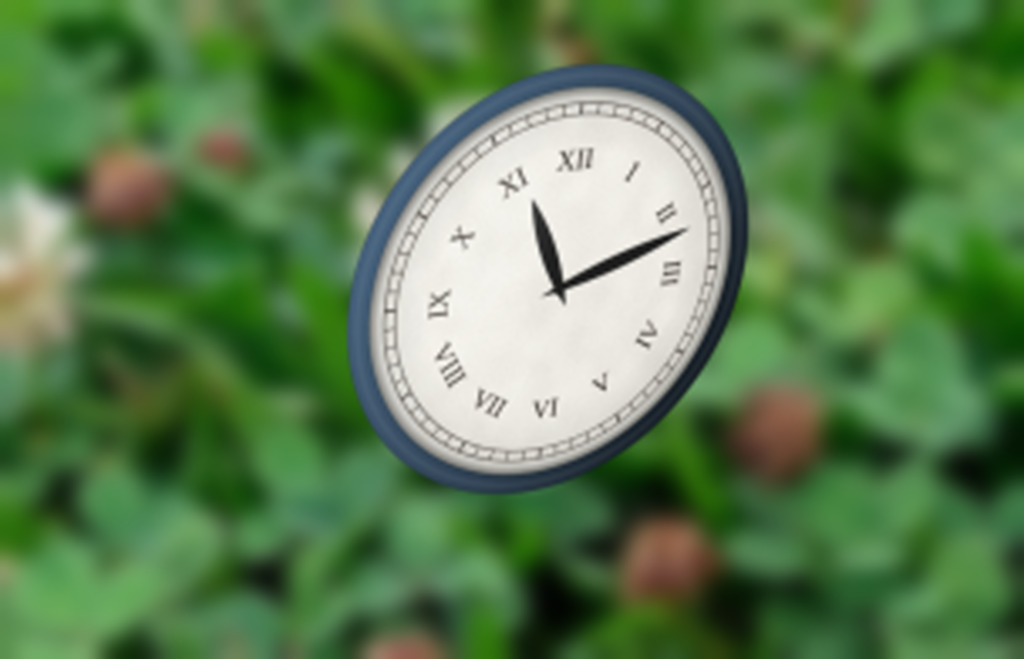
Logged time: **11:12**
